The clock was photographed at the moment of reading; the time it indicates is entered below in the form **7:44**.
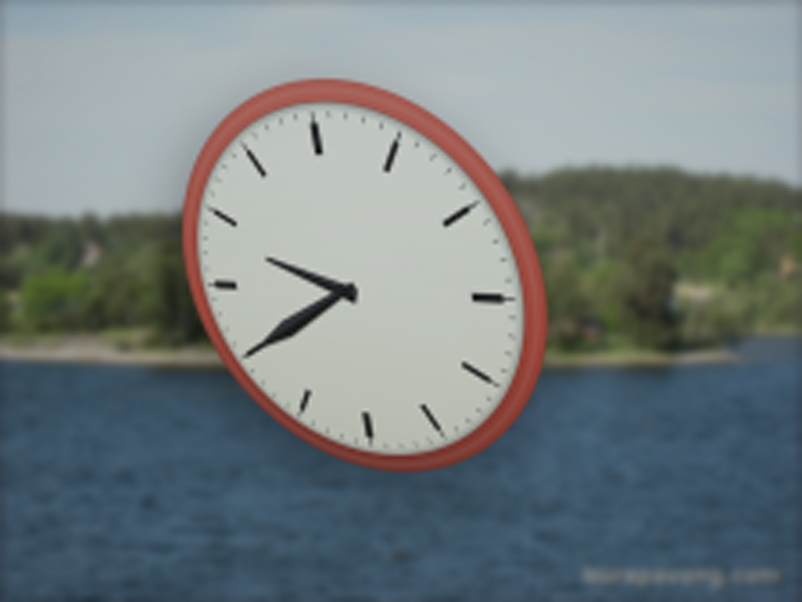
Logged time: **9:40**
